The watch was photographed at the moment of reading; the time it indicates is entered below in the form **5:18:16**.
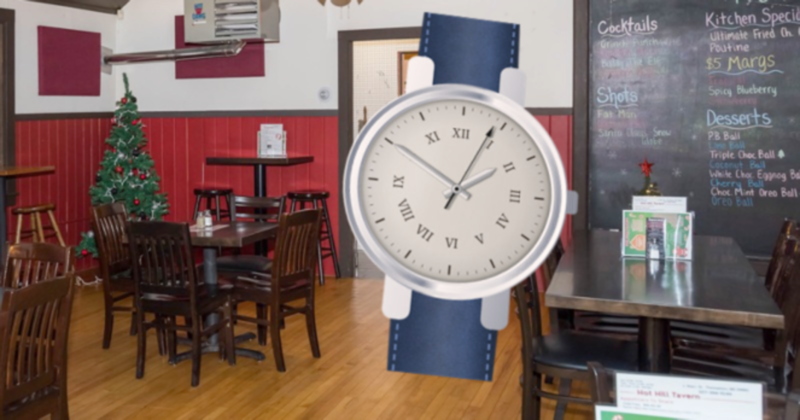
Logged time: **1:50:04**
